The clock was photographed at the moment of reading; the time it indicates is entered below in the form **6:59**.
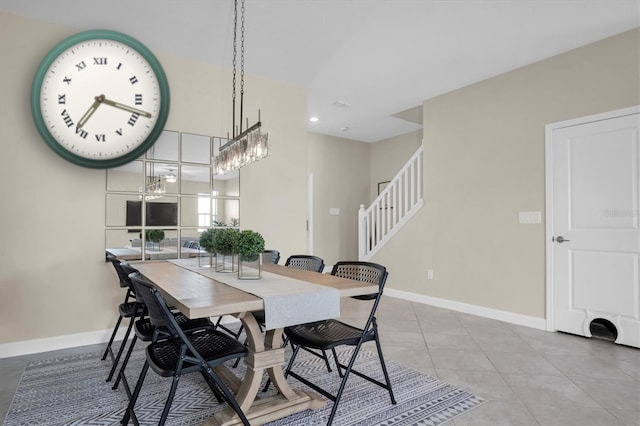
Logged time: **7:18**
